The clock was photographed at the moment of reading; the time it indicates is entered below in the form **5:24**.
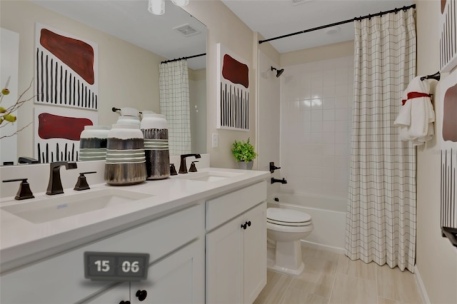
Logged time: **15:06**
